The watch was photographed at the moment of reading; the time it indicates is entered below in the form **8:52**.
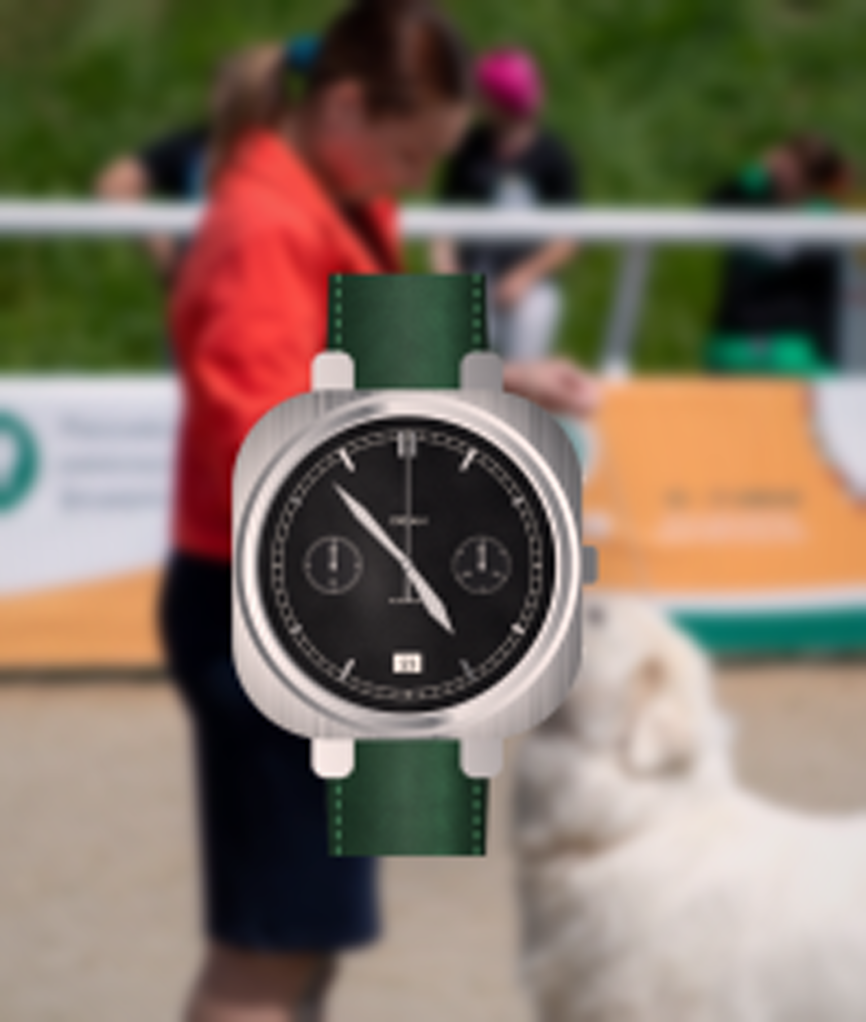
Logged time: **4:53**
